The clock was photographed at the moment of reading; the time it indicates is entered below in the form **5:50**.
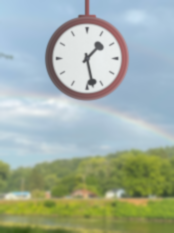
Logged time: **1:28**
